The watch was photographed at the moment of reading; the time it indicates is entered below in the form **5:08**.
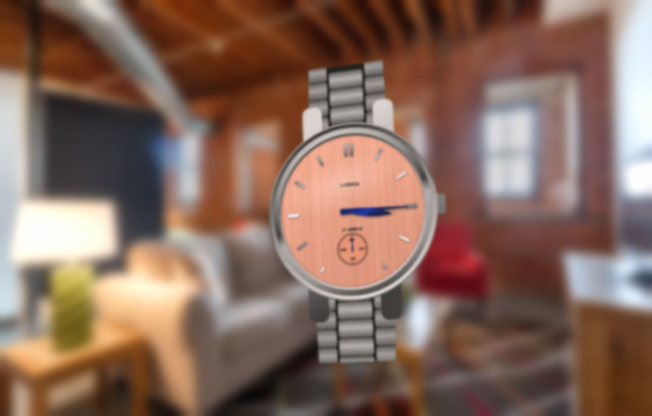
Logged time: **3:15**
